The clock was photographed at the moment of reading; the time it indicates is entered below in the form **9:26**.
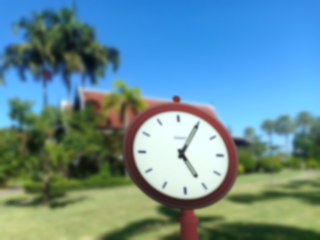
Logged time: **5:05**
